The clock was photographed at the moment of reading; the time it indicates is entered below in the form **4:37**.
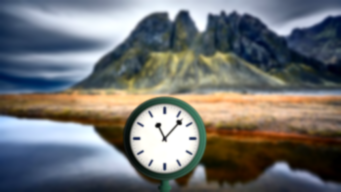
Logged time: **11:07**
